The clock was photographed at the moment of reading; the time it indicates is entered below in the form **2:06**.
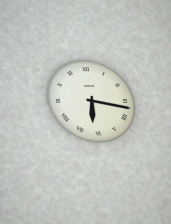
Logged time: **6:17**
